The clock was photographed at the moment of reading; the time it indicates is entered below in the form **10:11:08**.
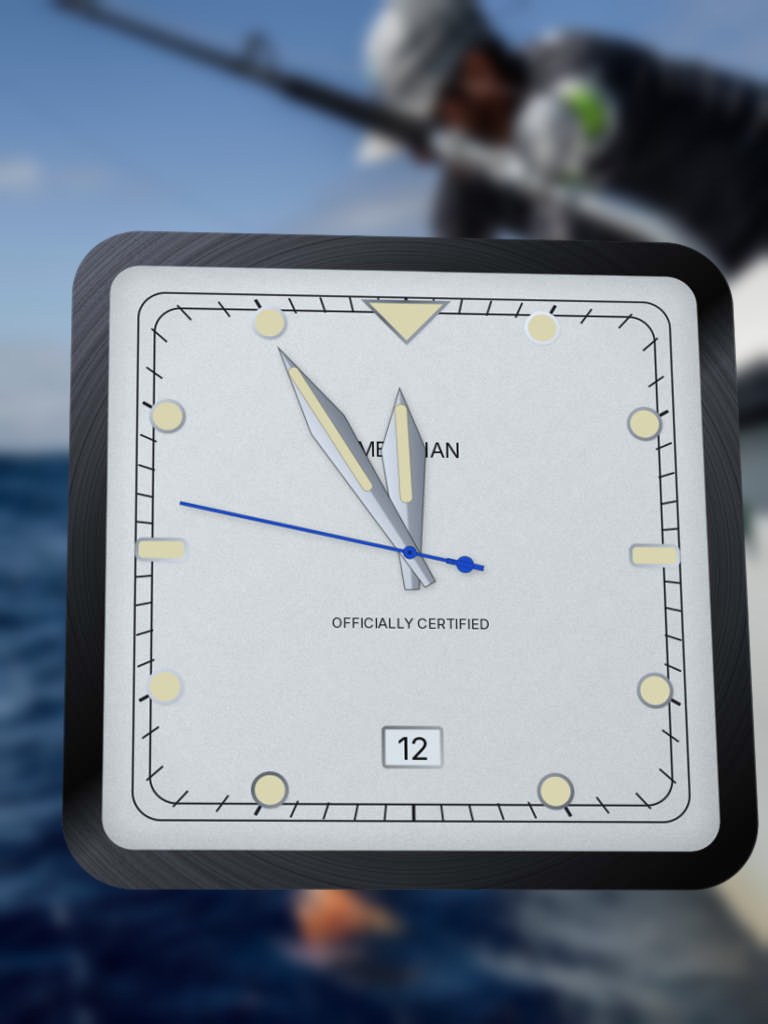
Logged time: **11:54:47**
